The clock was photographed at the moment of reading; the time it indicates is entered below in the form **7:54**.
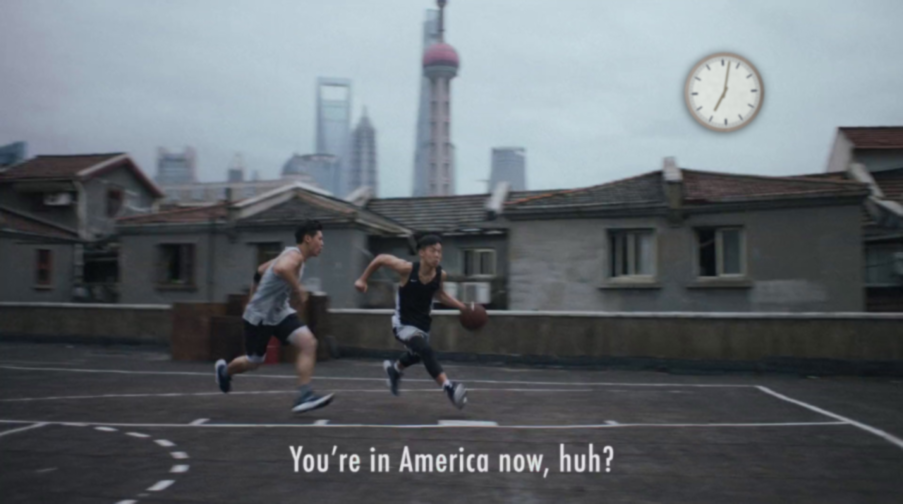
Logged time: **7:02**
